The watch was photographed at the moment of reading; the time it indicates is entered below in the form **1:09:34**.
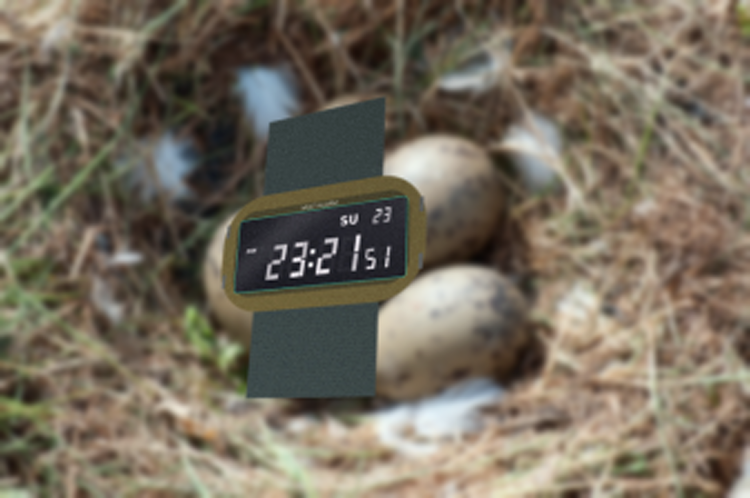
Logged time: **23:21:51**
